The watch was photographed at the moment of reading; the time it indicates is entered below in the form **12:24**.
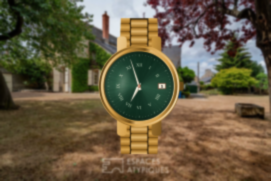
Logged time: **6:57**
